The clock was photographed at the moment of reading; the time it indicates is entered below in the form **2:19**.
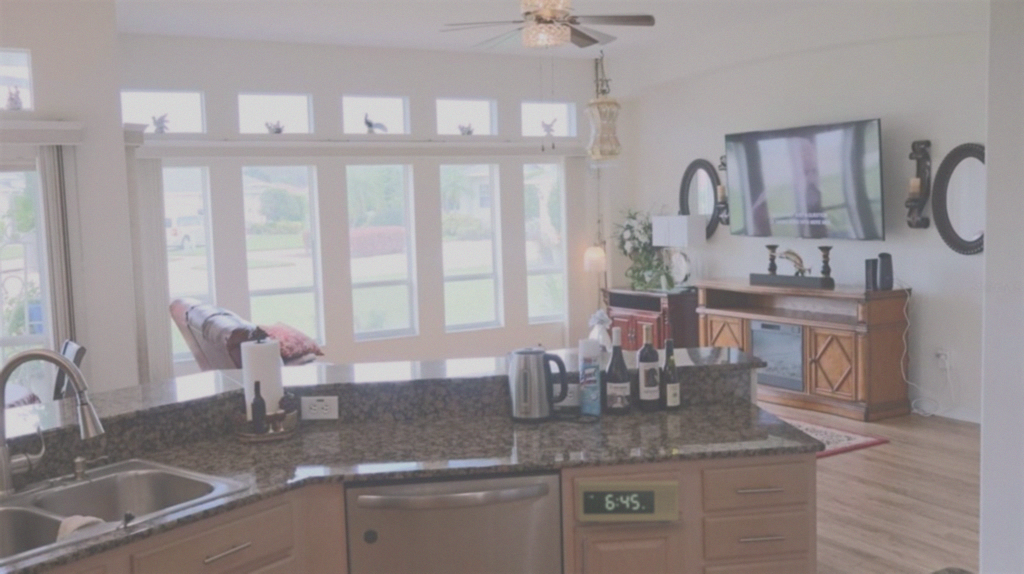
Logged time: **6:45**
